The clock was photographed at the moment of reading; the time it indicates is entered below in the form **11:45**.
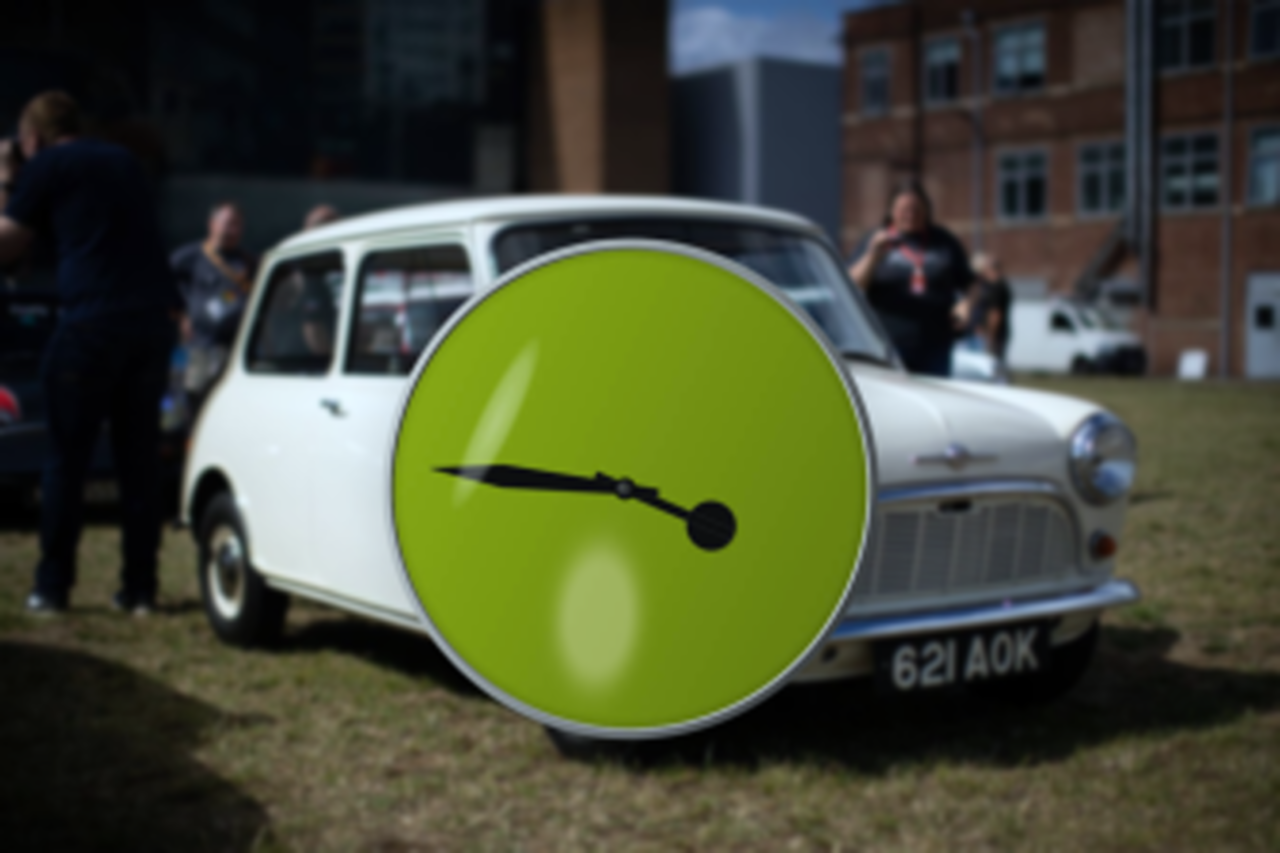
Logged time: **3:46**
